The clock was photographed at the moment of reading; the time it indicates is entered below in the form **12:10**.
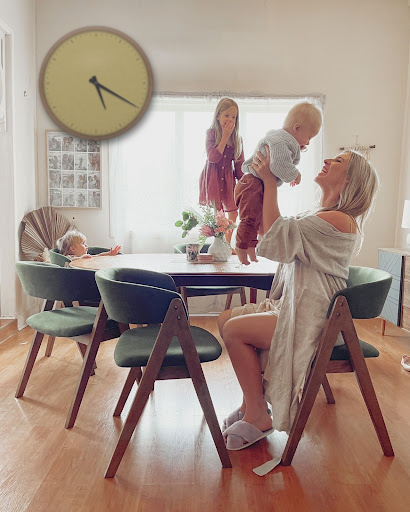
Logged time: **5:20**
